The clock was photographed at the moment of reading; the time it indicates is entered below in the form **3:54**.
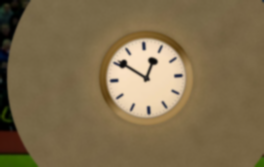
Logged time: **12:51**
